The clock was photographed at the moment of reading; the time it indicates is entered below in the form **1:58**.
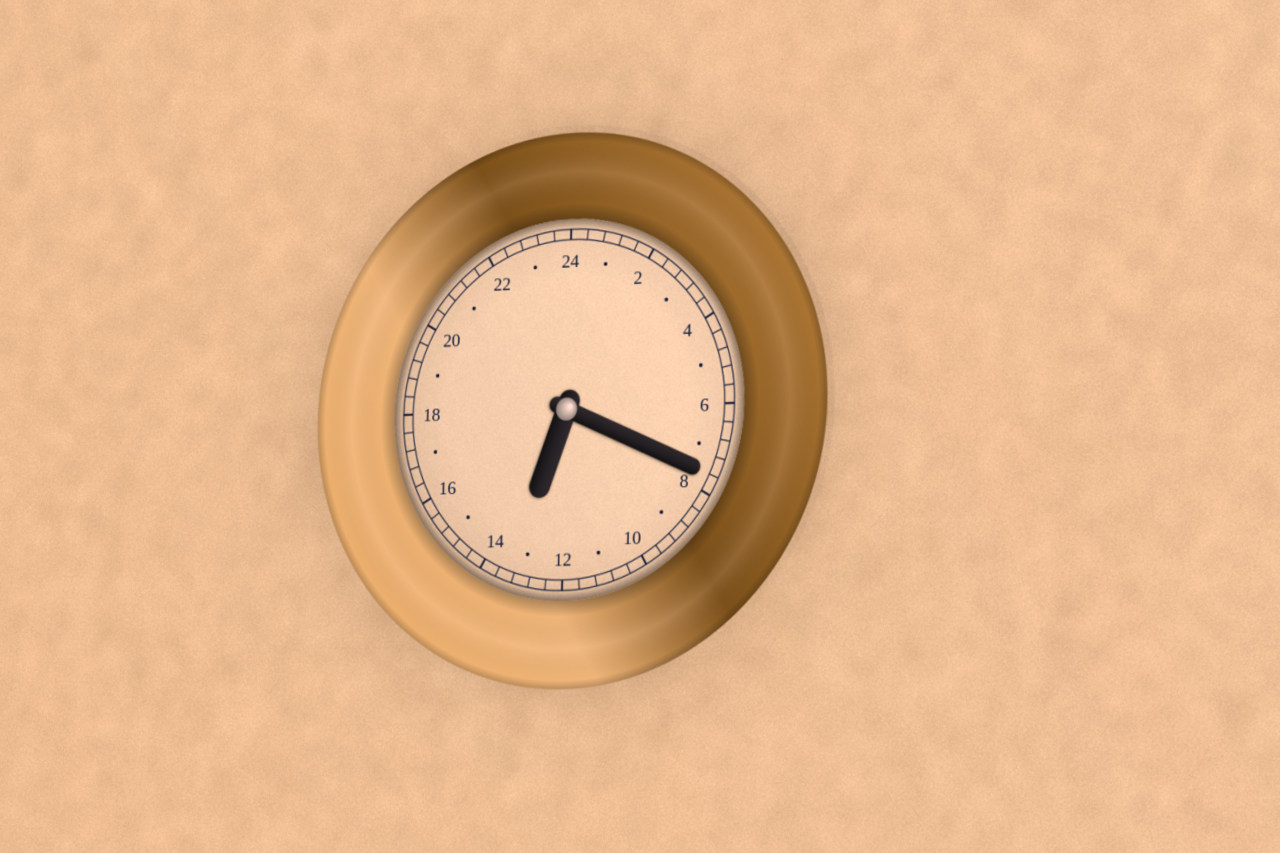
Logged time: **13:19**
